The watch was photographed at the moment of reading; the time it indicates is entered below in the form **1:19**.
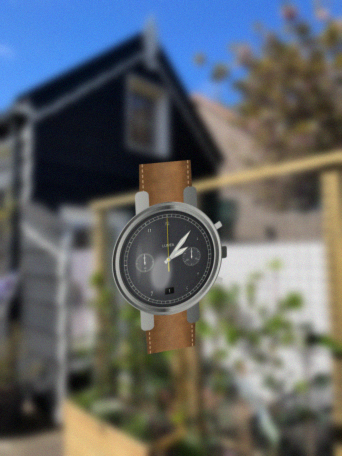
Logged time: **2:07**
